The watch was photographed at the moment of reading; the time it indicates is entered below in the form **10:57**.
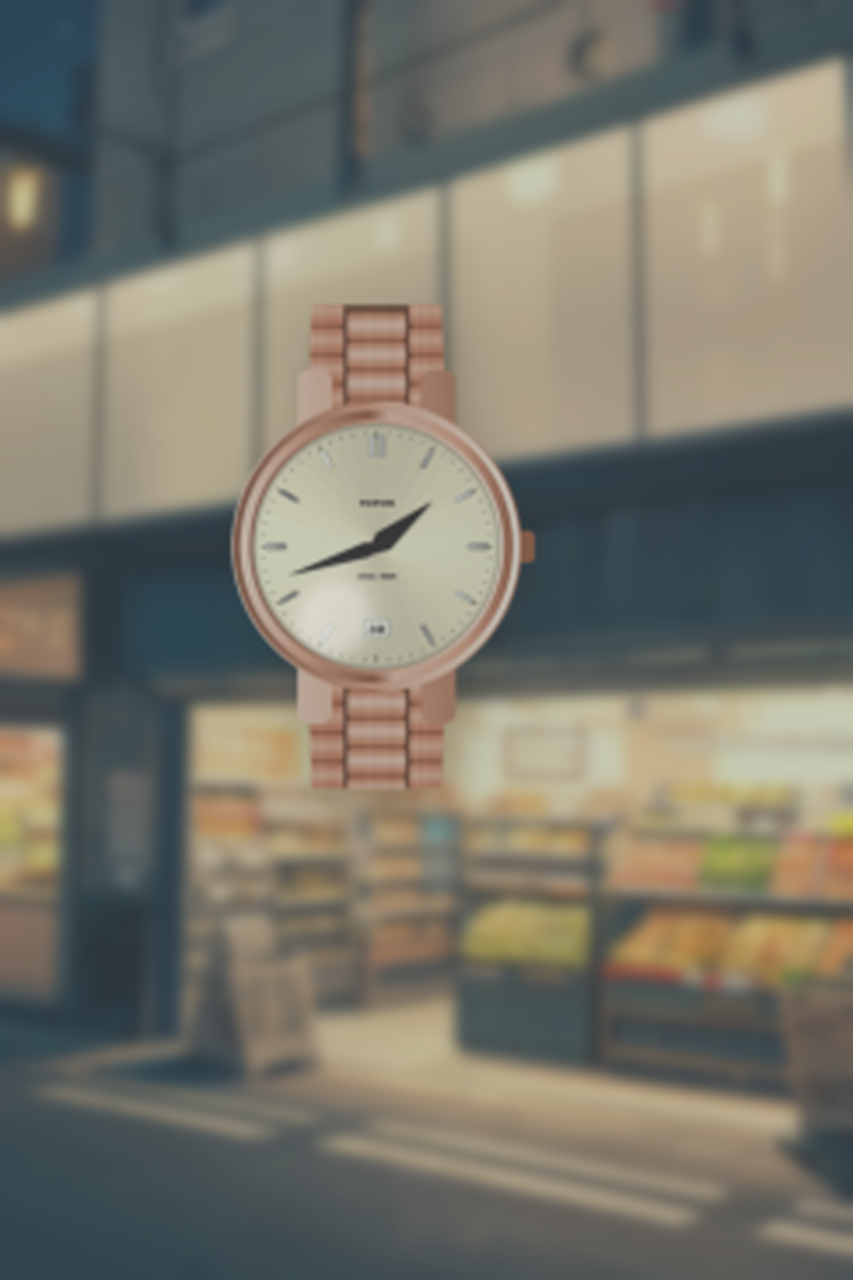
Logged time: **1:42**
